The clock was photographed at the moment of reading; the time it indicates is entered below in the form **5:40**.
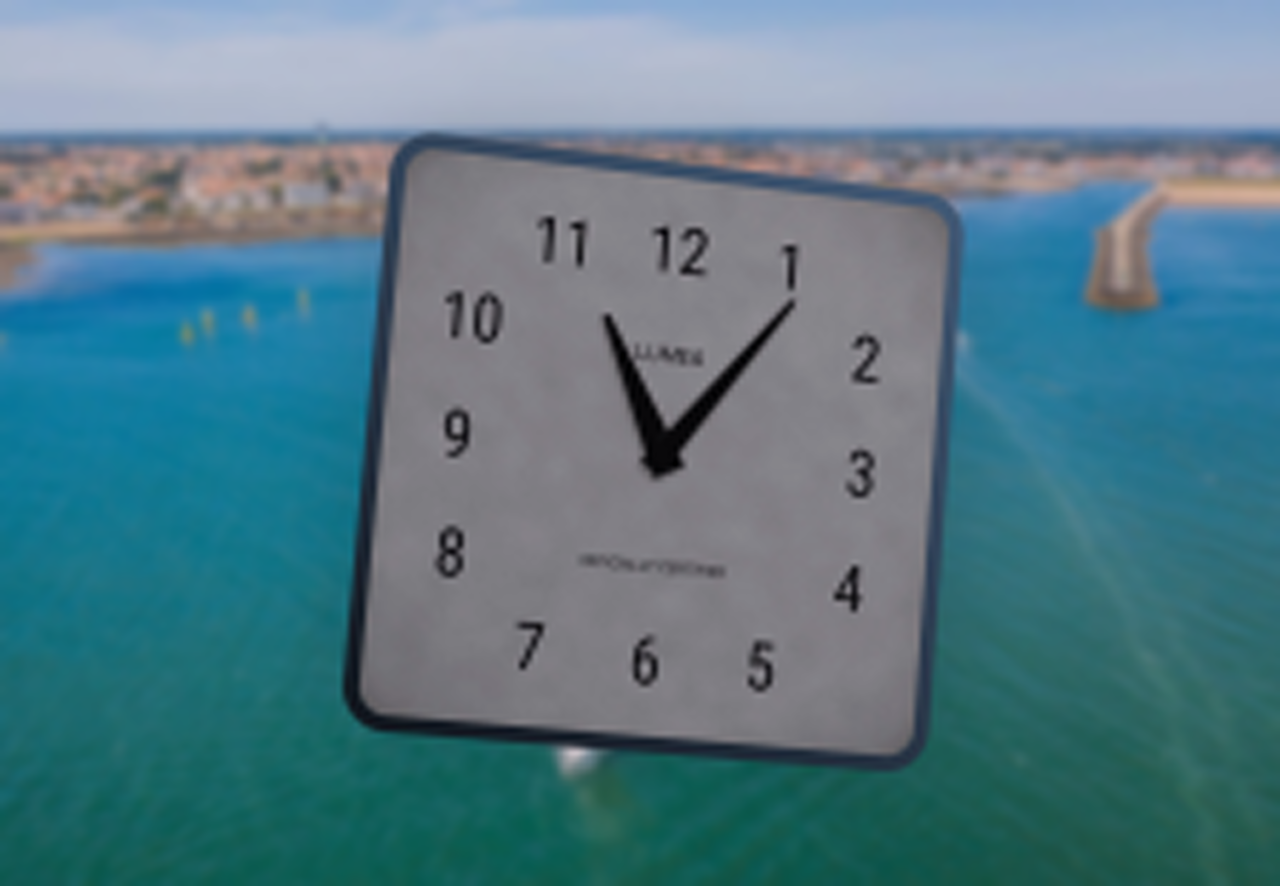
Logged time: **11:06**
